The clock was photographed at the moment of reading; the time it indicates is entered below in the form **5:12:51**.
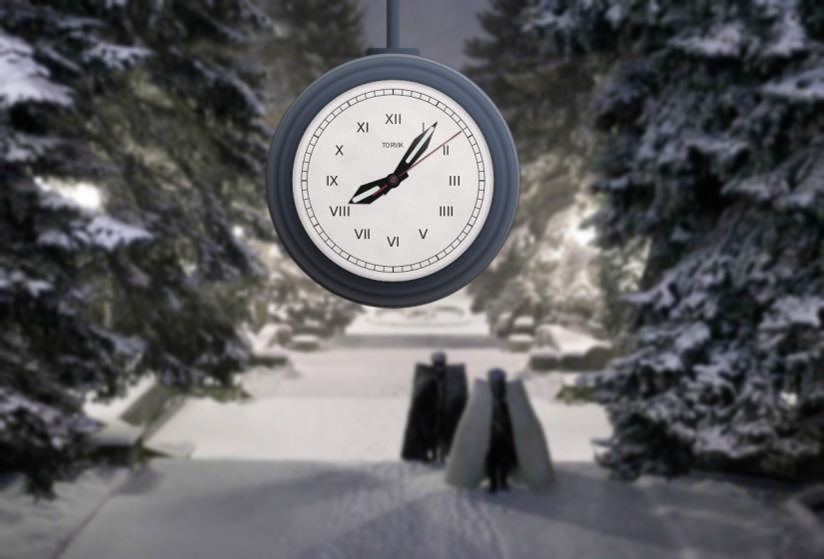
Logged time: **8:06:09**
